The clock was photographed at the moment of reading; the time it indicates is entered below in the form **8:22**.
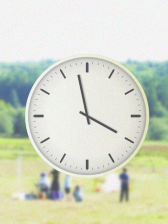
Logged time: **3:58**
